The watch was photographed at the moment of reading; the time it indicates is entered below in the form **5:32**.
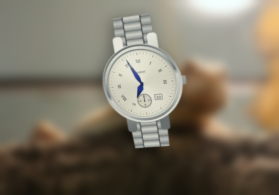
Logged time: **6:56**
